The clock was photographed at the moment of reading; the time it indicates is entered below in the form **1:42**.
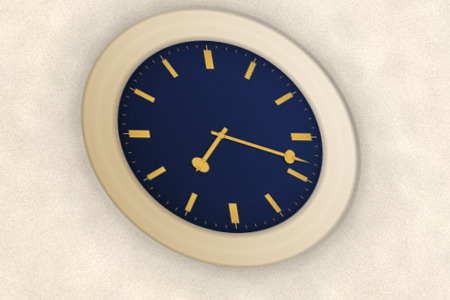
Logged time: **7:18**
